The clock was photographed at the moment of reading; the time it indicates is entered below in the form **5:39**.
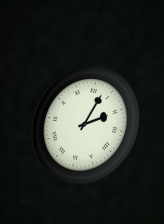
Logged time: **2:03**
